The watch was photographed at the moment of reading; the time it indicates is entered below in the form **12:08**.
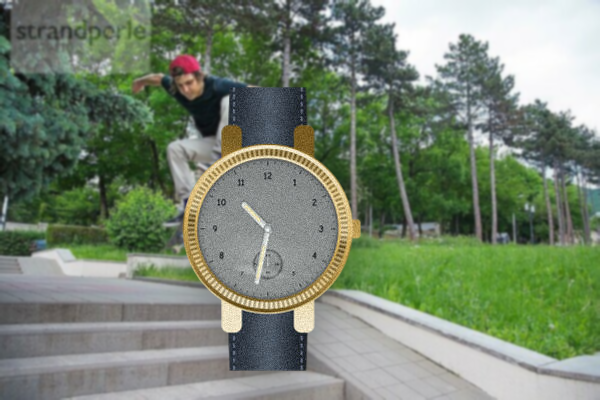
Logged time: **10:32**
